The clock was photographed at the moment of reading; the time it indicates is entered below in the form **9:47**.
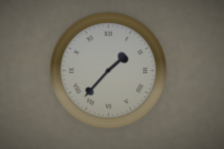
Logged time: **1:37**
